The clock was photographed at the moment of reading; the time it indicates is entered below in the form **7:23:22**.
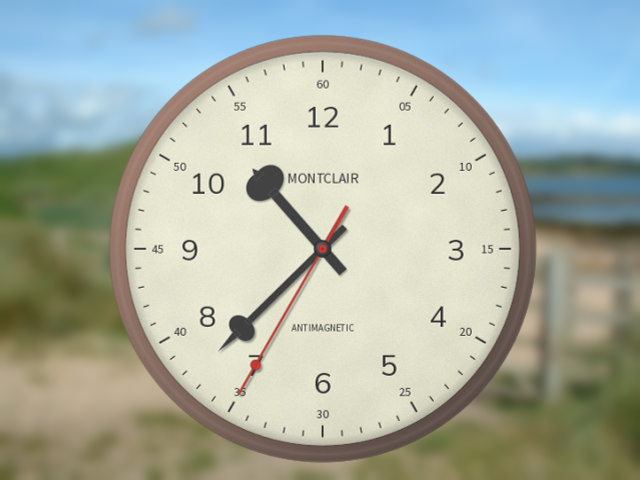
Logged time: **10:37:35**
